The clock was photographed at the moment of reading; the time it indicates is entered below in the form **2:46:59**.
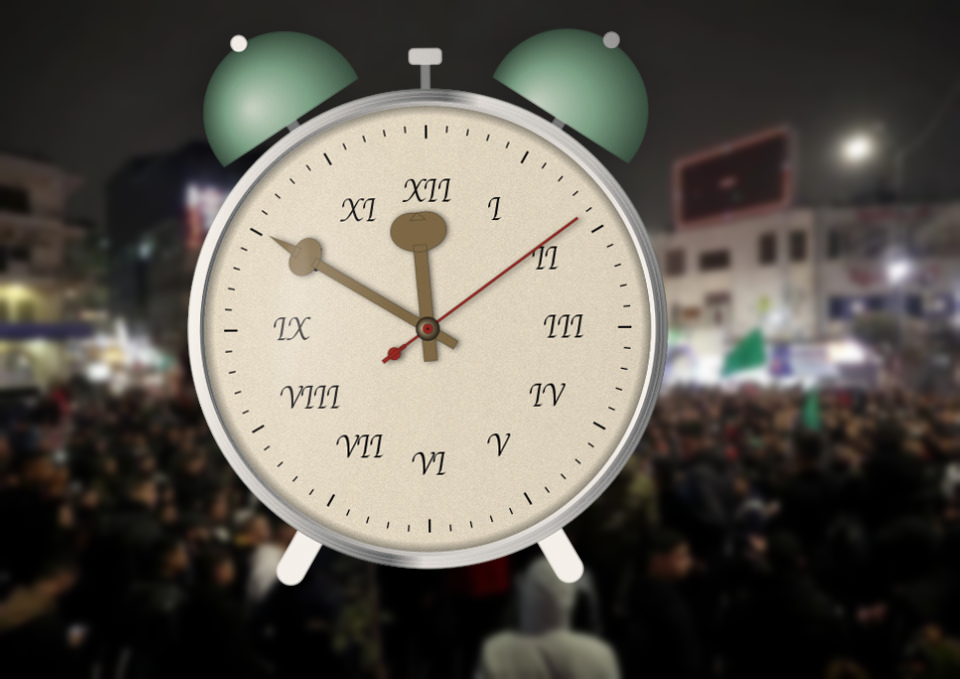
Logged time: **11:50:09**
